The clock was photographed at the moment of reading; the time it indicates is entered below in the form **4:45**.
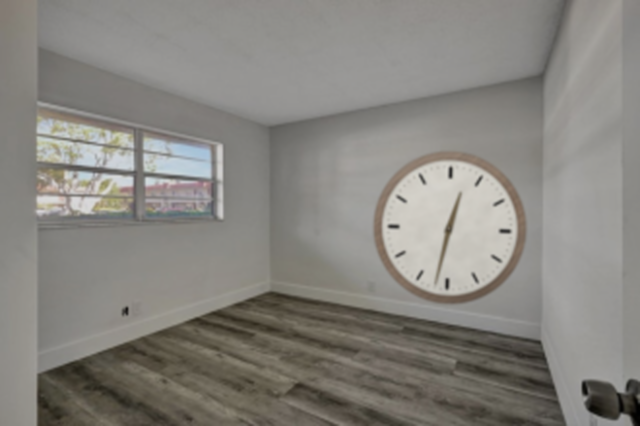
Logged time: **12:32**
